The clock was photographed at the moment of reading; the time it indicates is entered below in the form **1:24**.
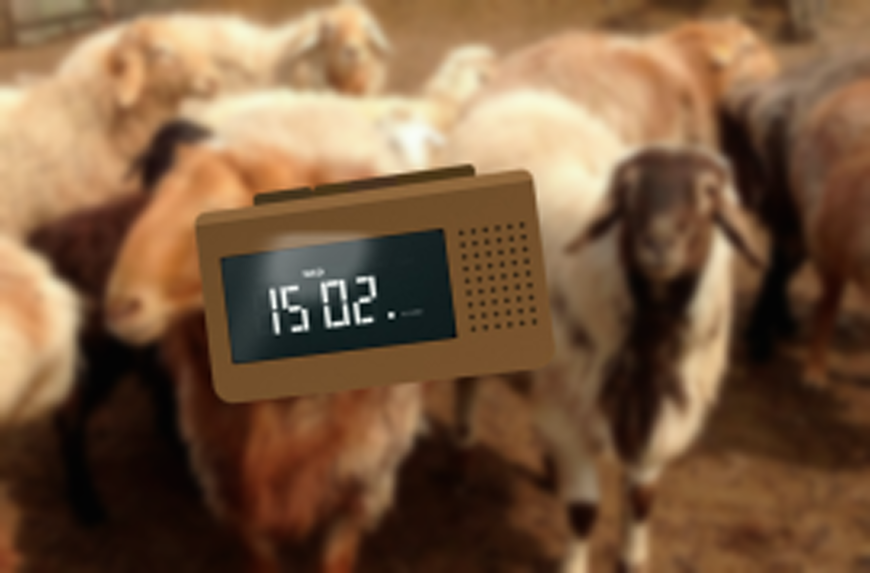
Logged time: **15:02**
